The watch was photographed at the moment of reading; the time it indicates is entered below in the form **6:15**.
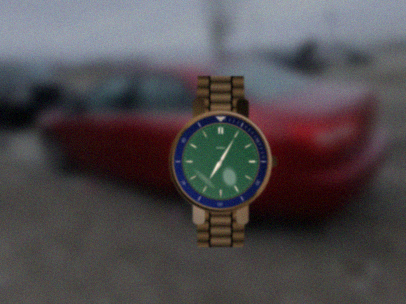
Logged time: **7:05**
